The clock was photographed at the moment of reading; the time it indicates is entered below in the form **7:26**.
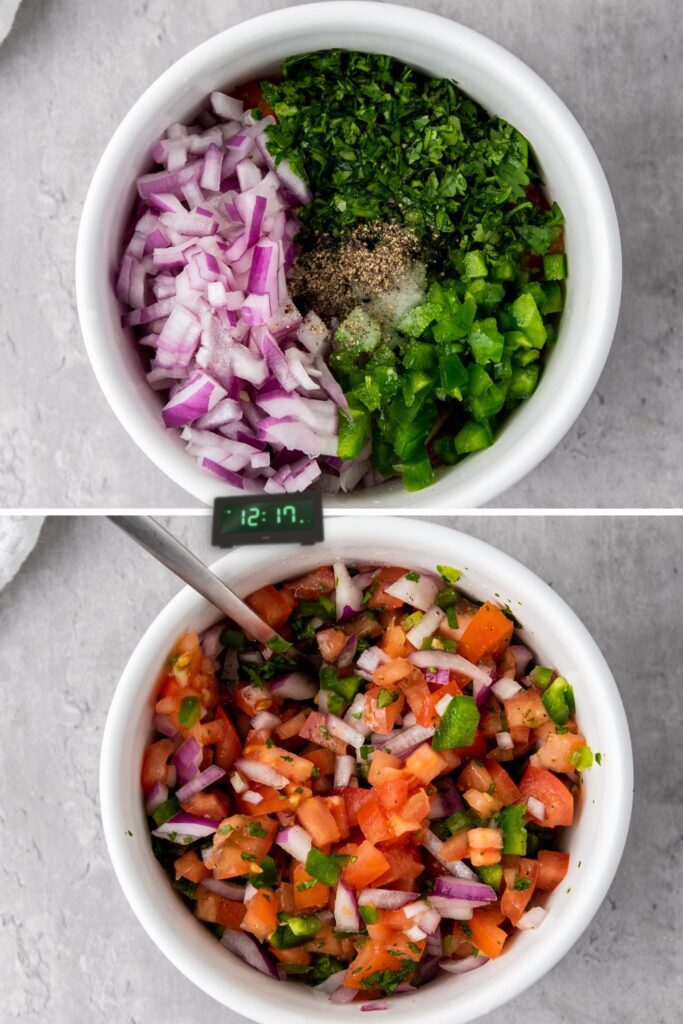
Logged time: **12:17**
